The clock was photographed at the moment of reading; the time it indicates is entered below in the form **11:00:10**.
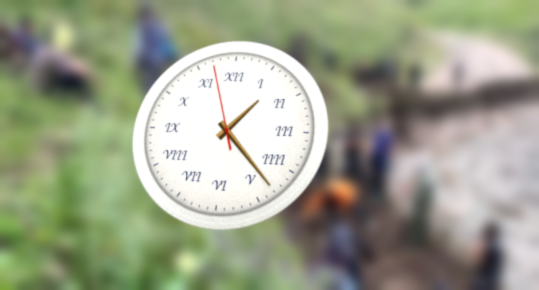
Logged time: **1:22:57**
